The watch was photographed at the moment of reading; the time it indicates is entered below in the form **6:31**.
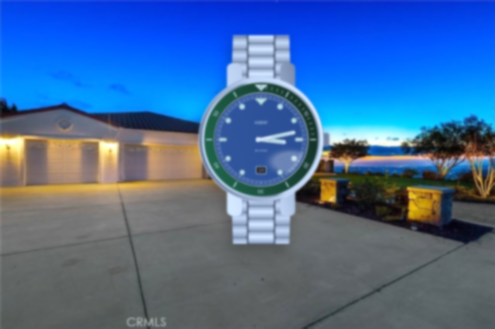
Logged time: **3:13**
